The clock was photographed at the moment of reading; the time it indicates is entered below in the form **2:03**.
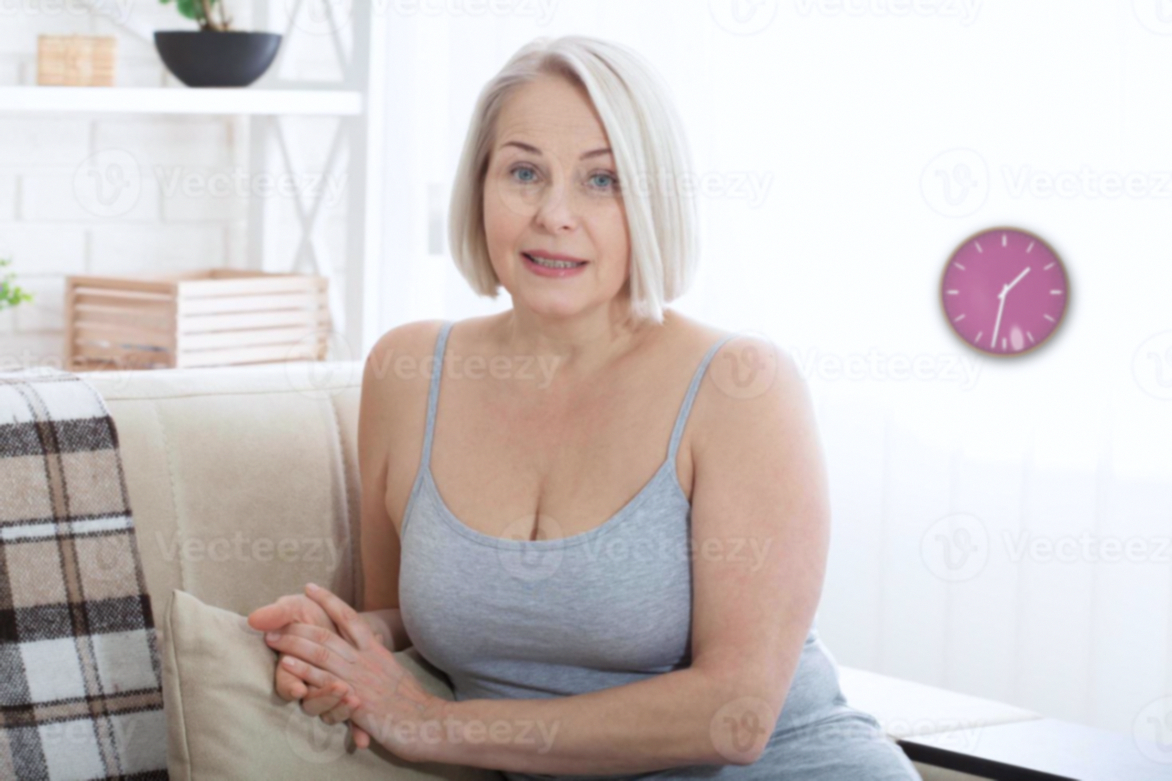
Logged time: **1:32**
